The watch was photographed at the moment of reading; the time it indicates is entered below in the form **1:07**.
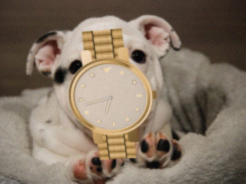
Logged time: **6:43**
